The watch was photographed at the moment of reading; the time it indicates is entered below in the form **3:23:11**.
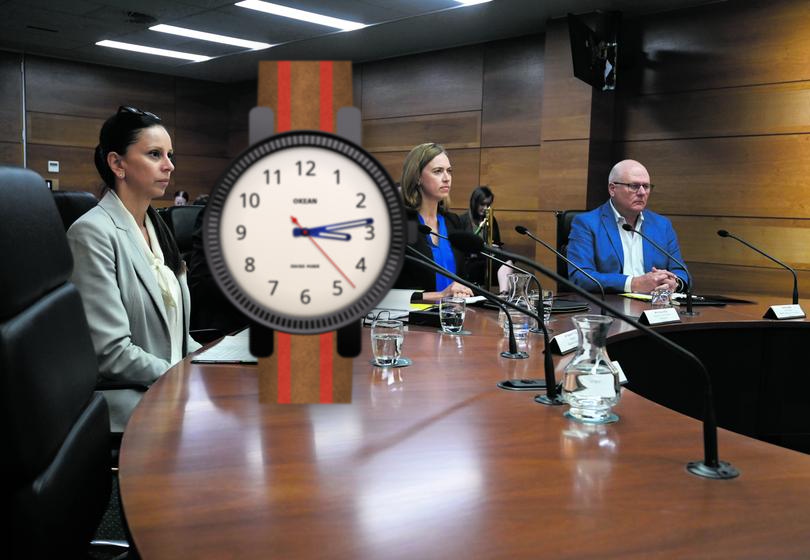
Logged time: **3:13:23**
